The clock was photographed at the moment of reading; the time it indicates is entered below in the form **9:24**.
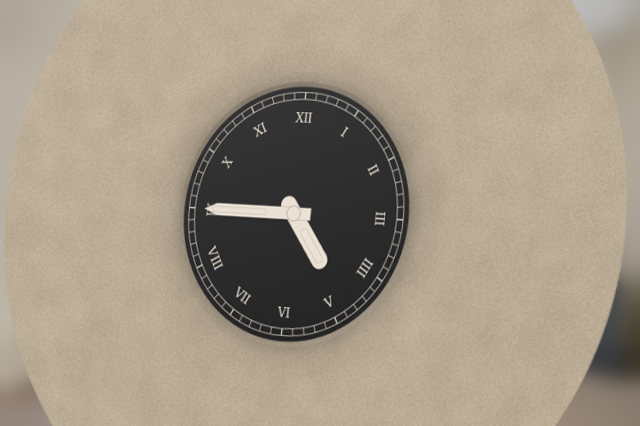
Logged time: **4:45**
